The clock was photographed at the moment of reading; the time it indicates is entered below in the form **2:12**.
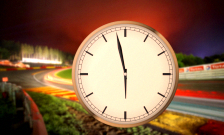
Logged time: **5:58**
